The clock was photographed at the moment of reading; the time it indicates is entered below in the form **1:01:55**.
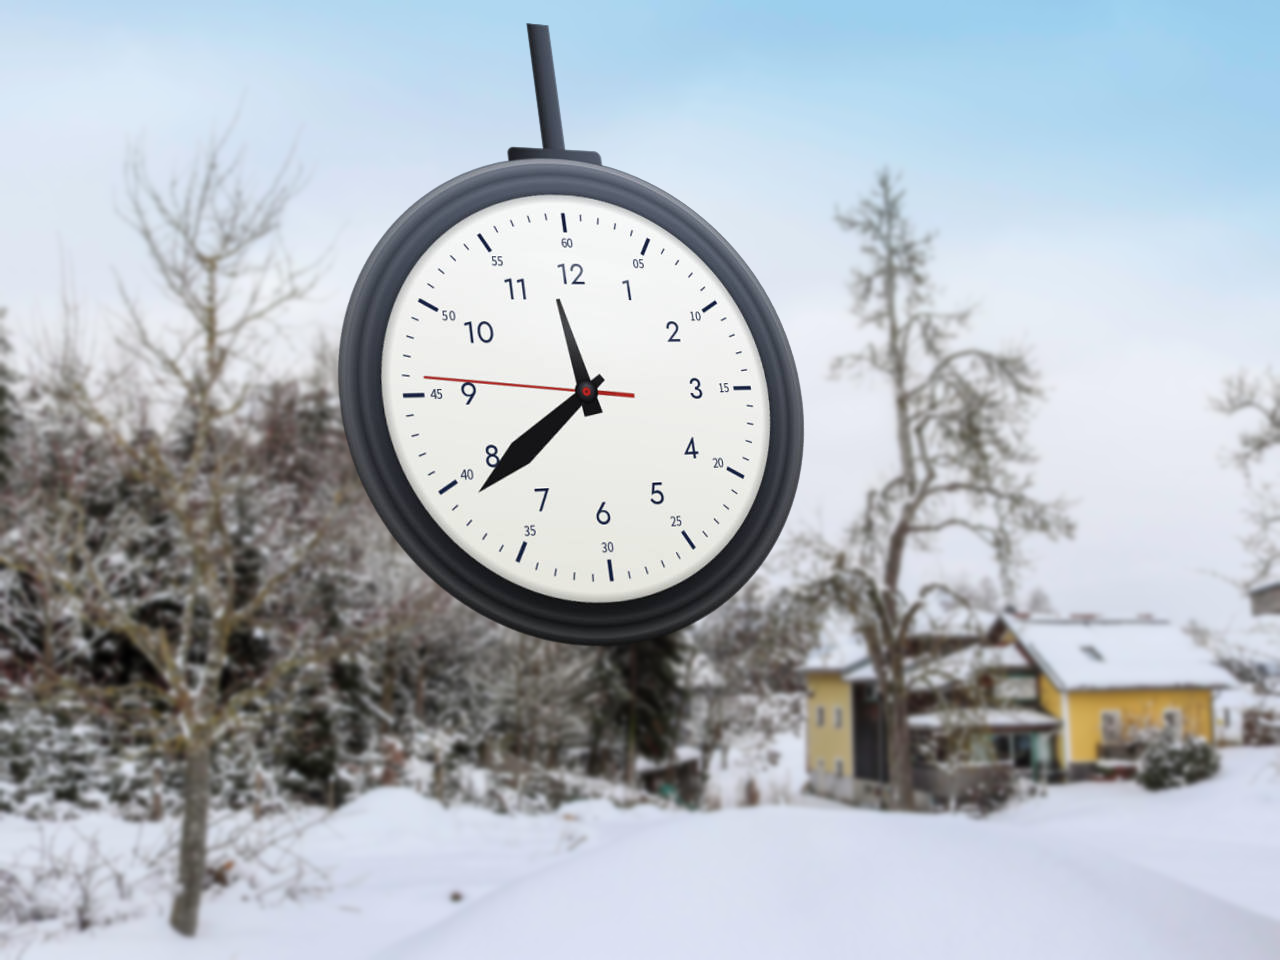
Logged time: **11:38:46**
